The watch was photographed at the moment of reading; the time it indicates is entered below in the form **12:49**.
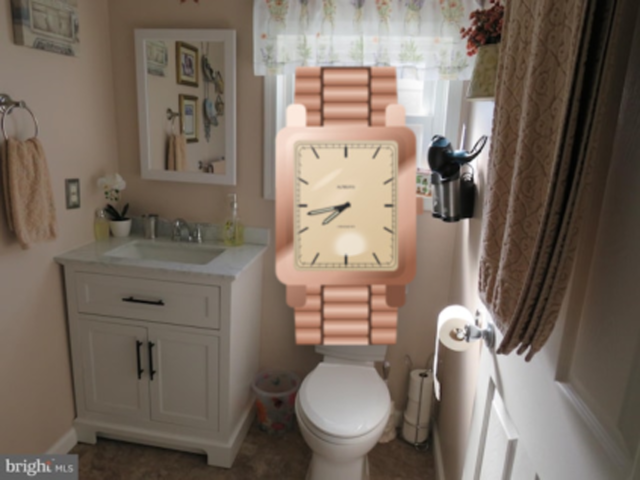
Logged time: **7:43**
